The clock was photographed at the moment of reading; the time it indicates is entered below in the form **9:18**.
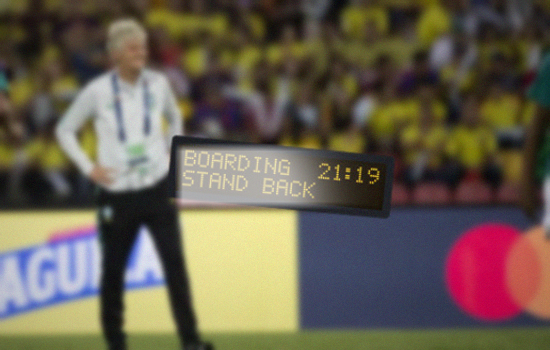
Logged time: **21:19**
